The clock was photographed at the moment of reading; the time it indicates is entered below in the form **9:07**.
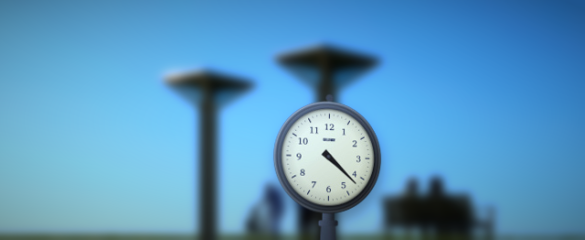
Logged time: **4:22**
